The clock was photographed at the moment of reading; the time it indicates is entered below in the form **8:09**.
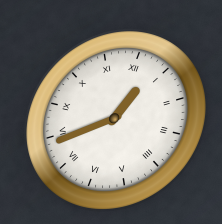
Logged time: **12:39**
